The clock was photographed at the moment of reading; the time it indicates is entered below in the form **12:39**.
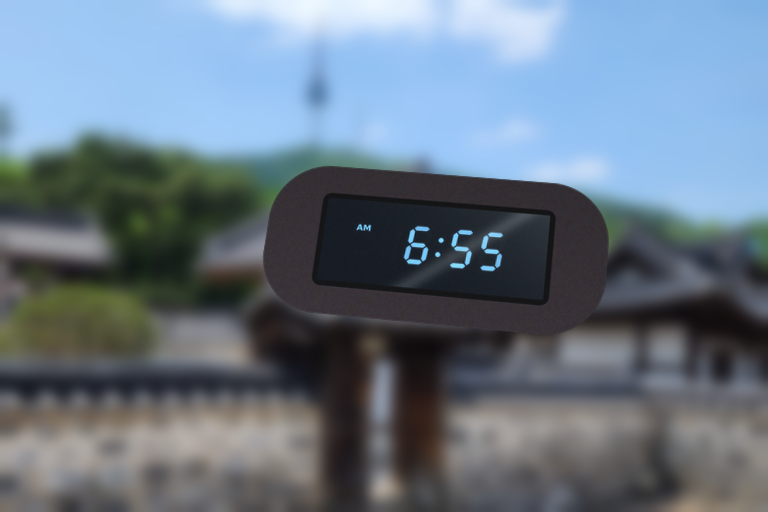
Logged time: **6:55**
